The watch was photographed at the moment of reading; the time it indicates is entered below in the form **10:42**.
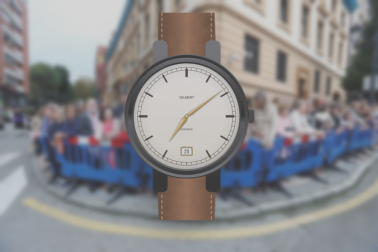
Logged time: **7:09**
